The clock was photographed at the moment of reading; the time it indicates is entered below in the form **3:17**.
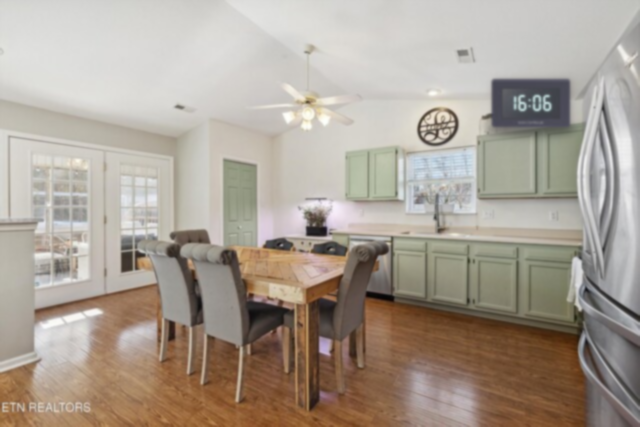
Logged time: **16:06**
